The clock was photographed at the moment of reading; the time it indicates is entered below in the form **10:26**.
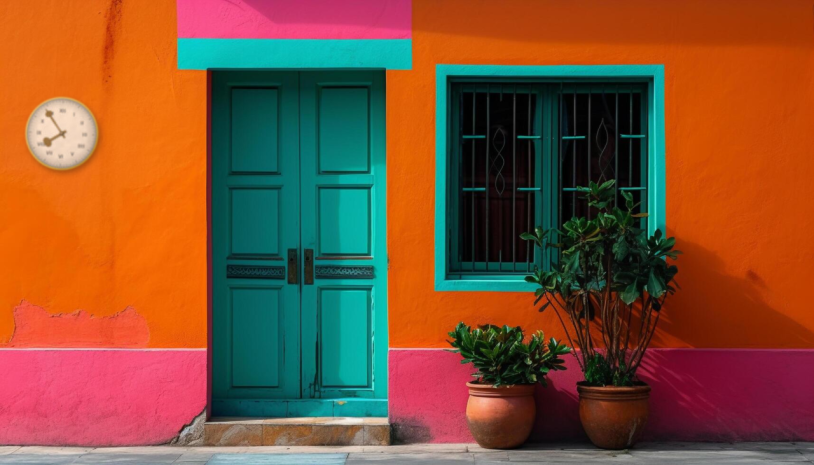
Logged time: **7:54**
